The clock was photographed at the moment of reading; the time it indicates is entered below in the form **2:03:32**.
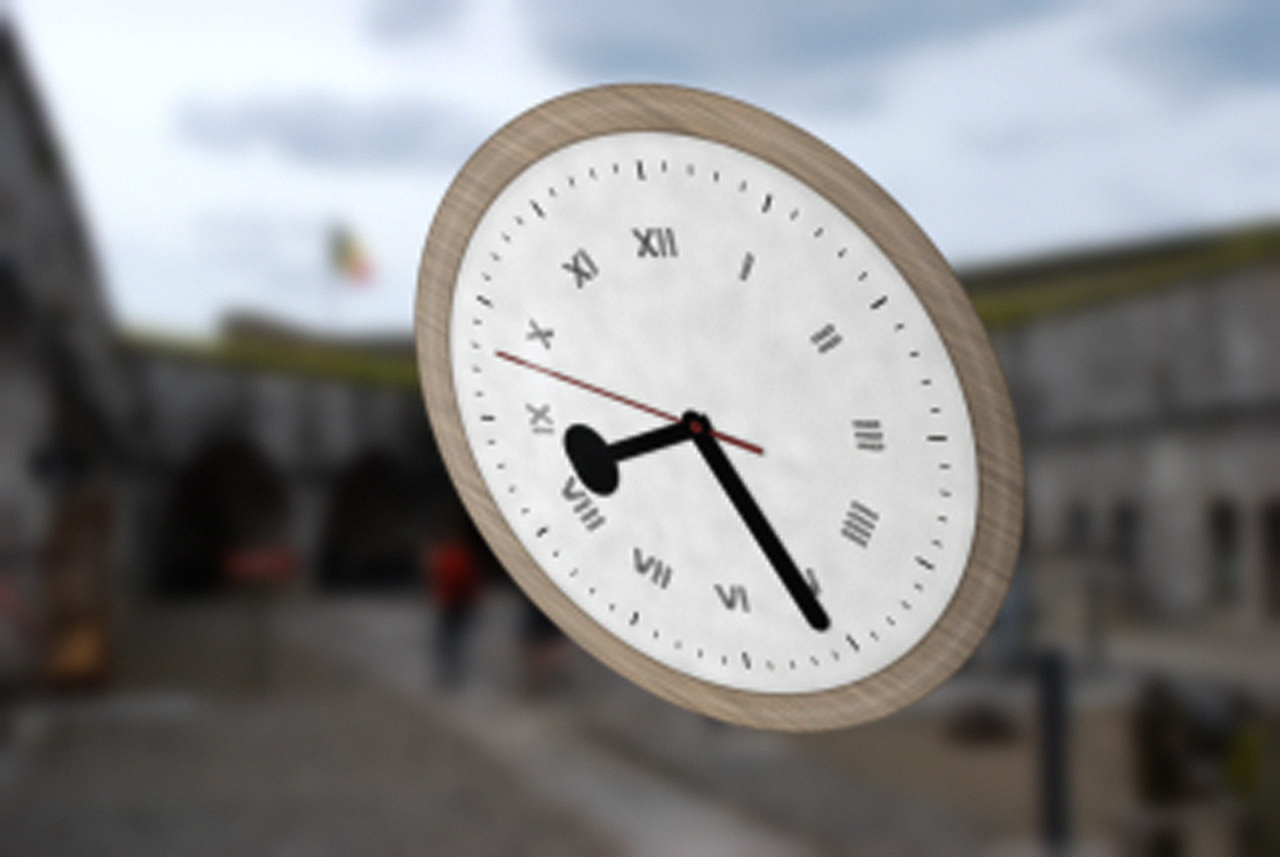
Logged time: **8:25:48**
